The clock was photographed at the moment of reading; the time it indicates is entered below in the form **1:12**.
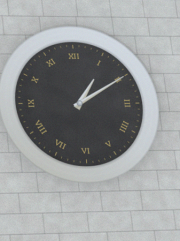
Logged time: **1:10**
